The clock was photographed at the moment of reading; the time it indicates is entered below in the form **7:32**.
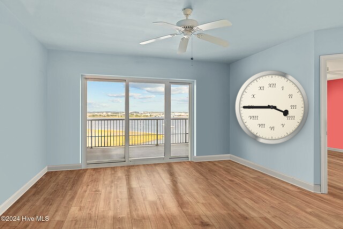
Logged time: **3:45**
